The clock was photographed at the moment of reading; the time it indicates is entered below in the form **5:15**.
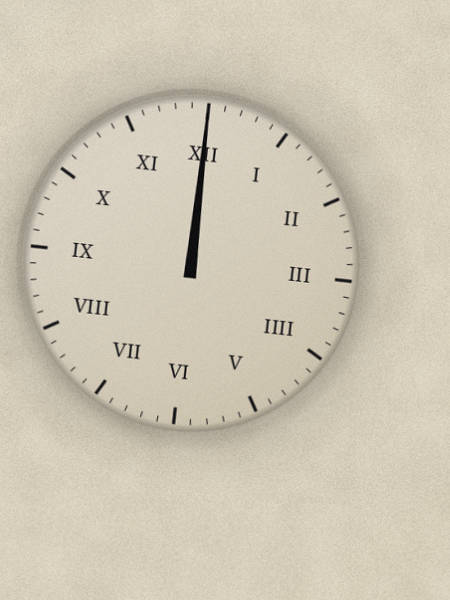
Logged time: **12:00**
